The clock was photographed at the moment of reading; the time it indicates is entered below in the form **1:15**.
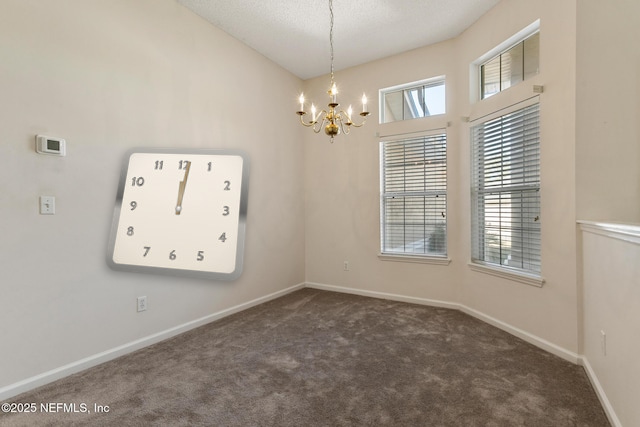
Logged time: **12:01**
